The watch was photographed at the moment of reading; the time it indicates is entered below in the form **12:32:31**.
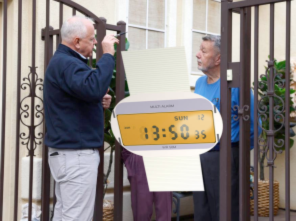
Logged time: **13:50:35**
